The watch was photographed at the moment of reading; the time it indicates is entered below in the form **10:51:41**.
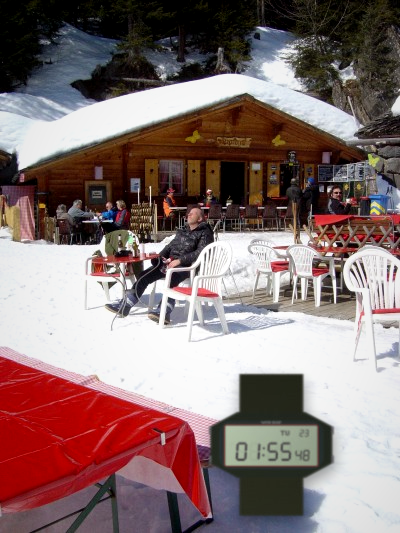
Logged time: **1:55:48**
